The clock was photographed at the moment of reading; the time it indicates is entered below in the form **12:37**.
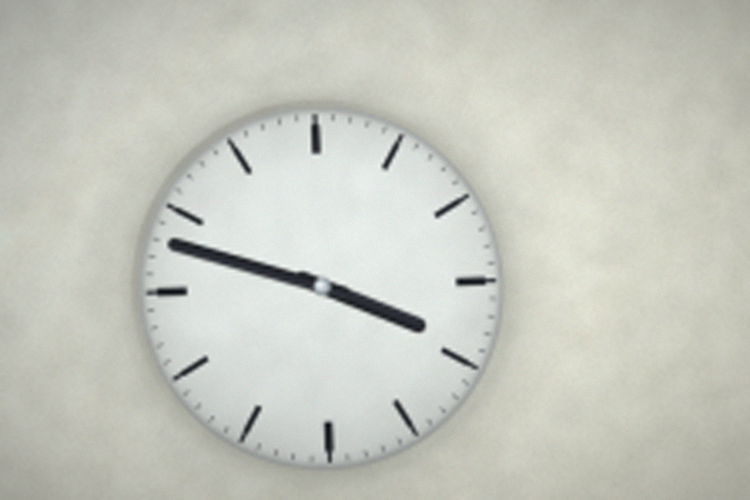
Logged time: **3:48**
